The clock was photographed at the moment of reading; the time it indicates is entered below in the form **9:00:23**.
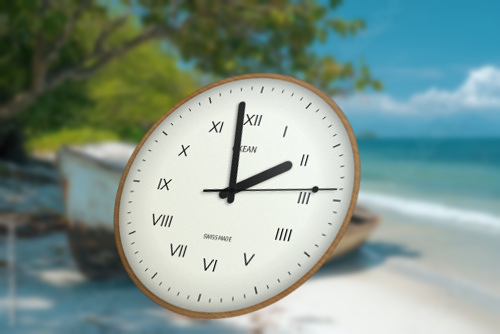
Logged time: **1:58:14**
